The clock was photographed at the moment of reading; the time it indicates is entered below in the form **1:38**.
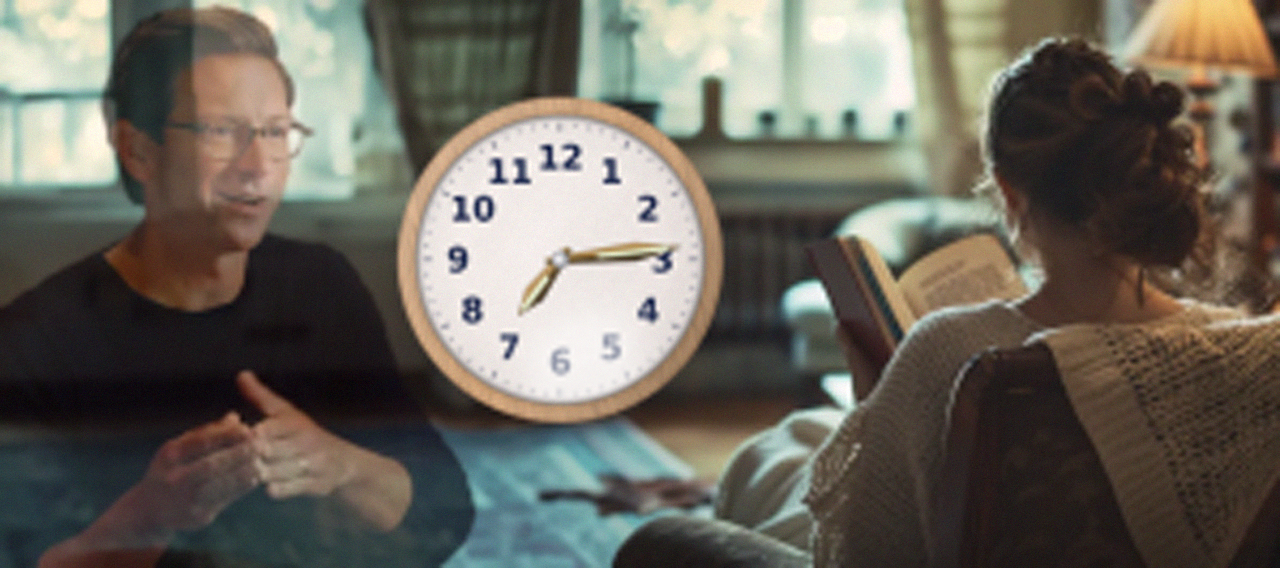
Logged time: **7:14**
